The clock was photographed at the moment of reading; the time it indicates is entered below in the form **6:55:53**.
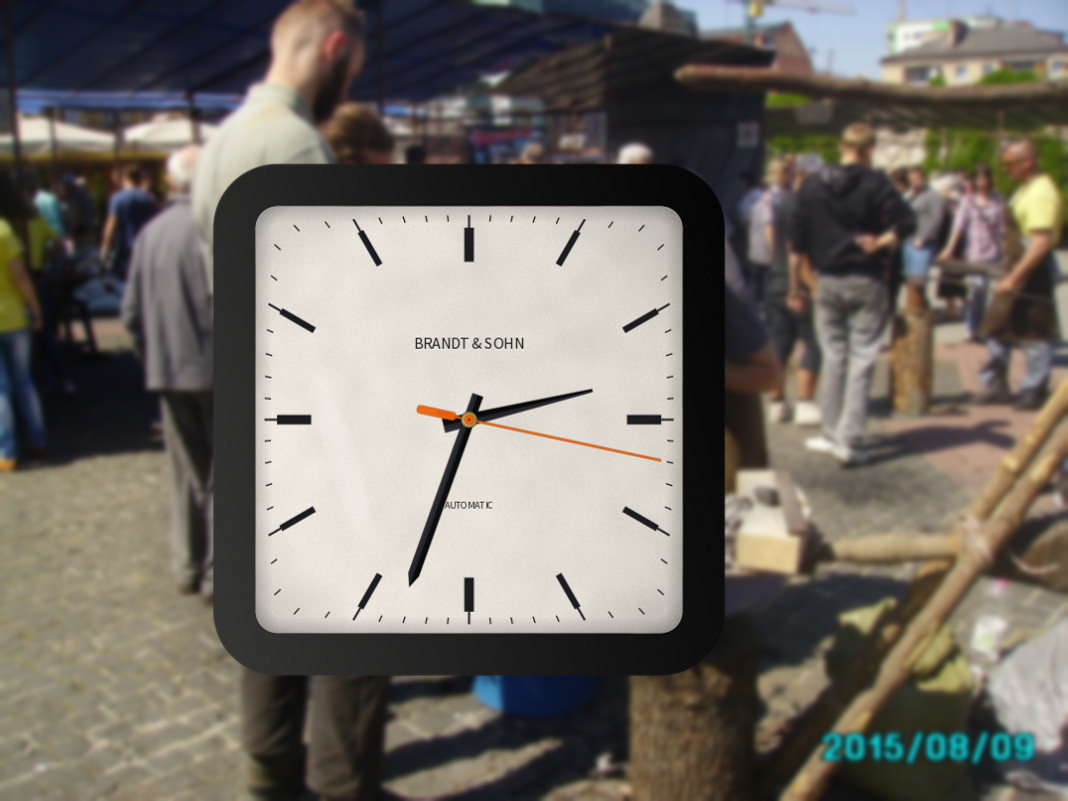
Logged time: **2:33:17**
